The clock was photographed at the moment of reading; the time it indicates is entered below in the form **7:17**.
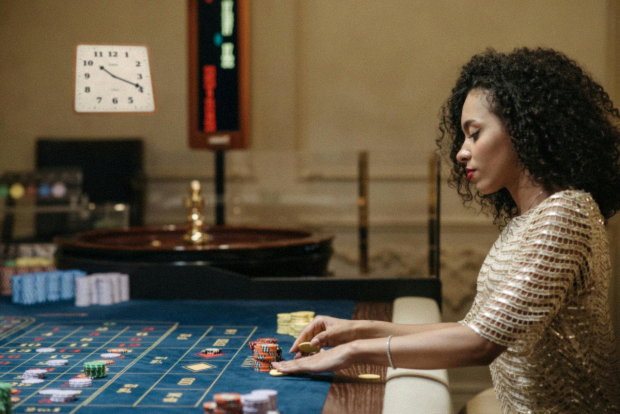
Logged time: **10:19**
